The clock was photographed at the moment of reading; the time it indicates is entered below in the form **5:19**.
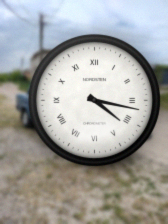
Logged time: **4:17**
